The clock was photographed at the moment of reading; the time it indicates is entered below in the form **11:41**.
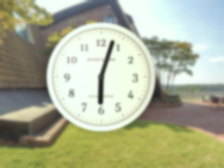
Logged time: **6:03**
